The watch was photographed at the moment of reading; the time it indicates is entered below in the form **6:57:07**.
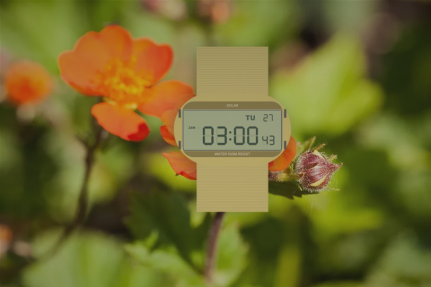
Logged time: **3:00:43**
